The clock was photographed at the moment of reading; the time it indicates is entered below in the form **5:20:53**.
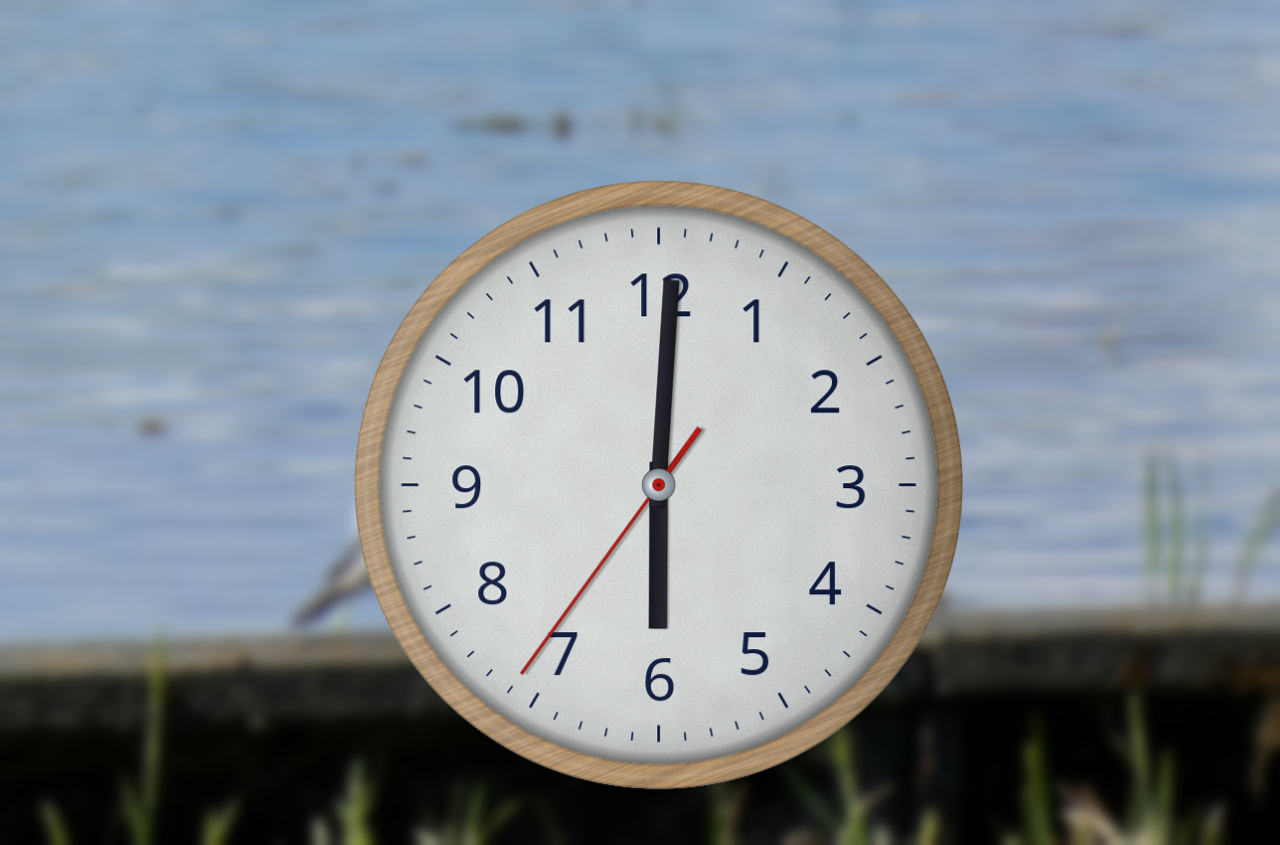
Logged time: **6:00:36**
